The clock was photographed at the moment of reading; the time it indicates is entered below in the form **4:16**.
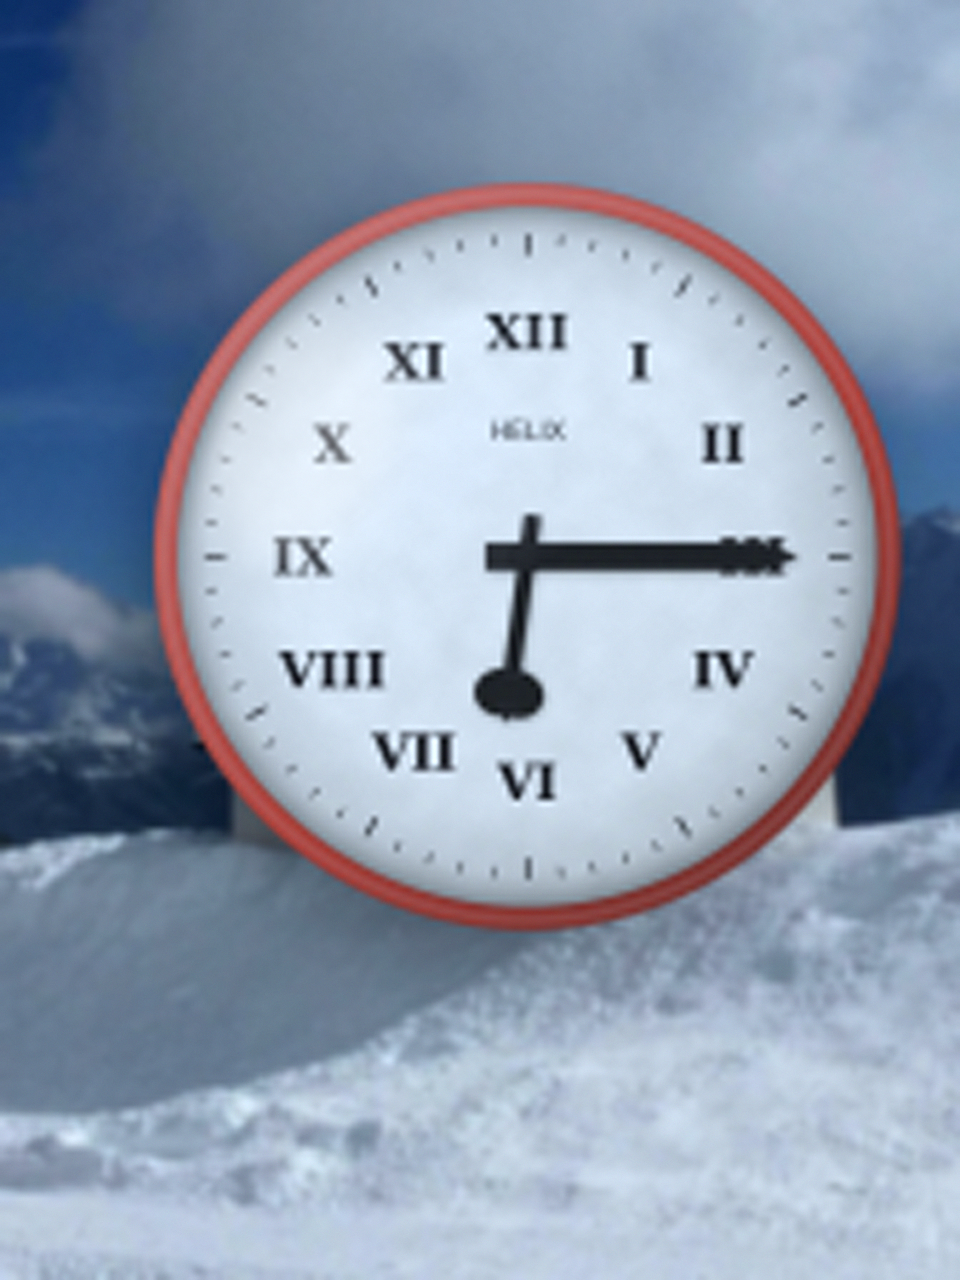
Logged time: **6:15**
